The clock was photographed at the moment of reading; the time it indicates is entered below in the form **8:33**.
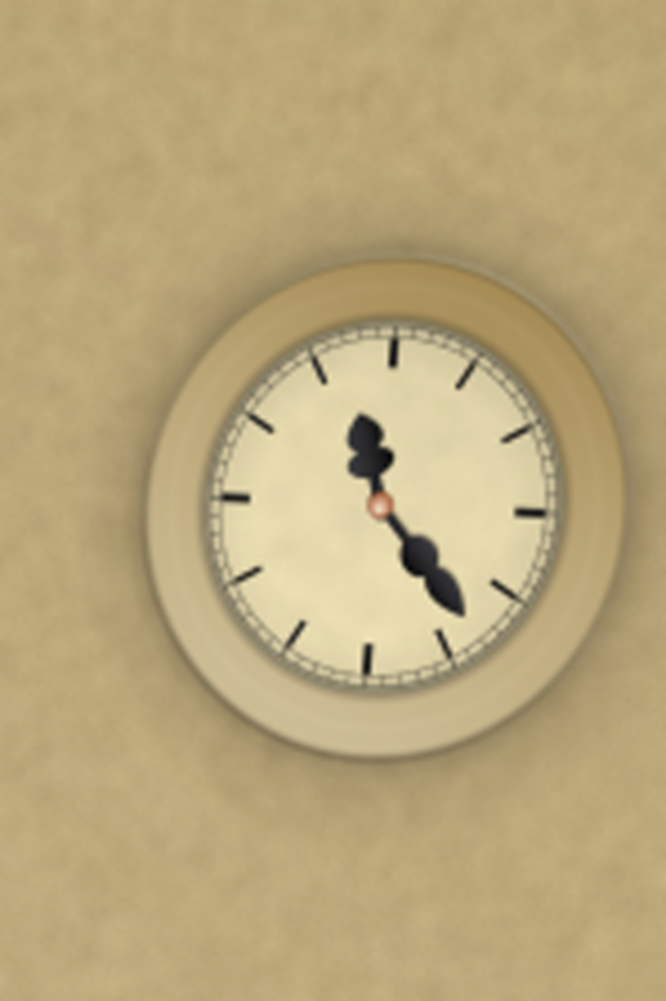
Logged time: **11:23**
